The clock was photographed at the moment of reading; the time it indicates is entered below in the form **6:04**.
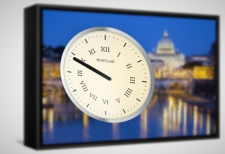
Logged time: **9:49**
